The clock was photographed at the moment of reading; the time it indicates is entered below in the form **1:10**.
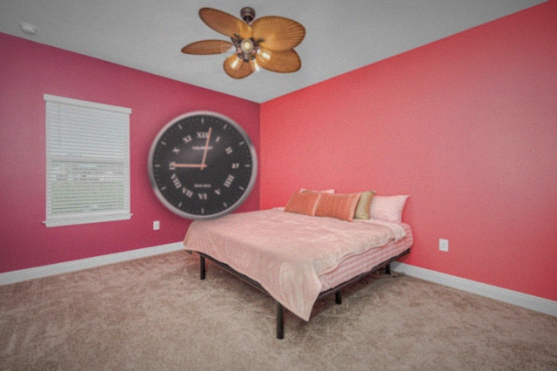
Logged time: **9:02**
